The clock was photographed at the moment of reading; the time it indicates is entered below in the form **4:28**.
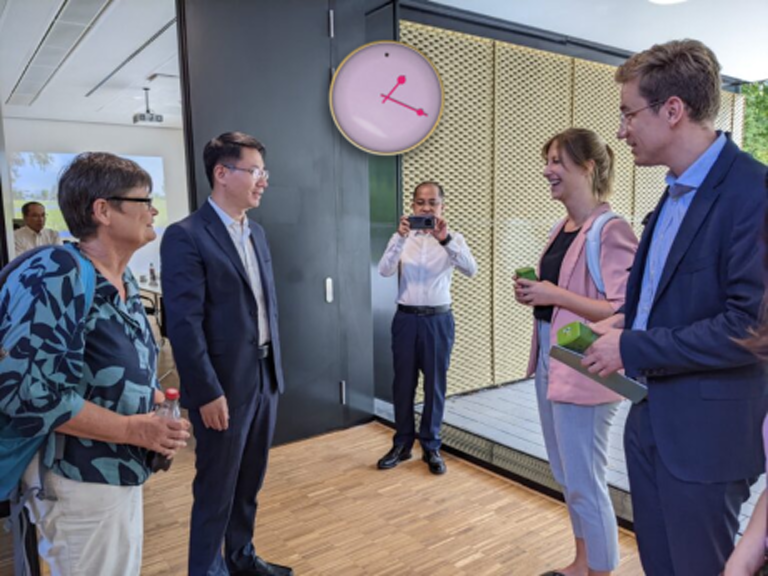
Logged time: **1:19**
